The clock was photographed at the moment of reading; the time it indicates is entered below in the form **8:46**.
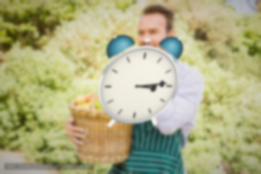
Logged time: **3:14**
